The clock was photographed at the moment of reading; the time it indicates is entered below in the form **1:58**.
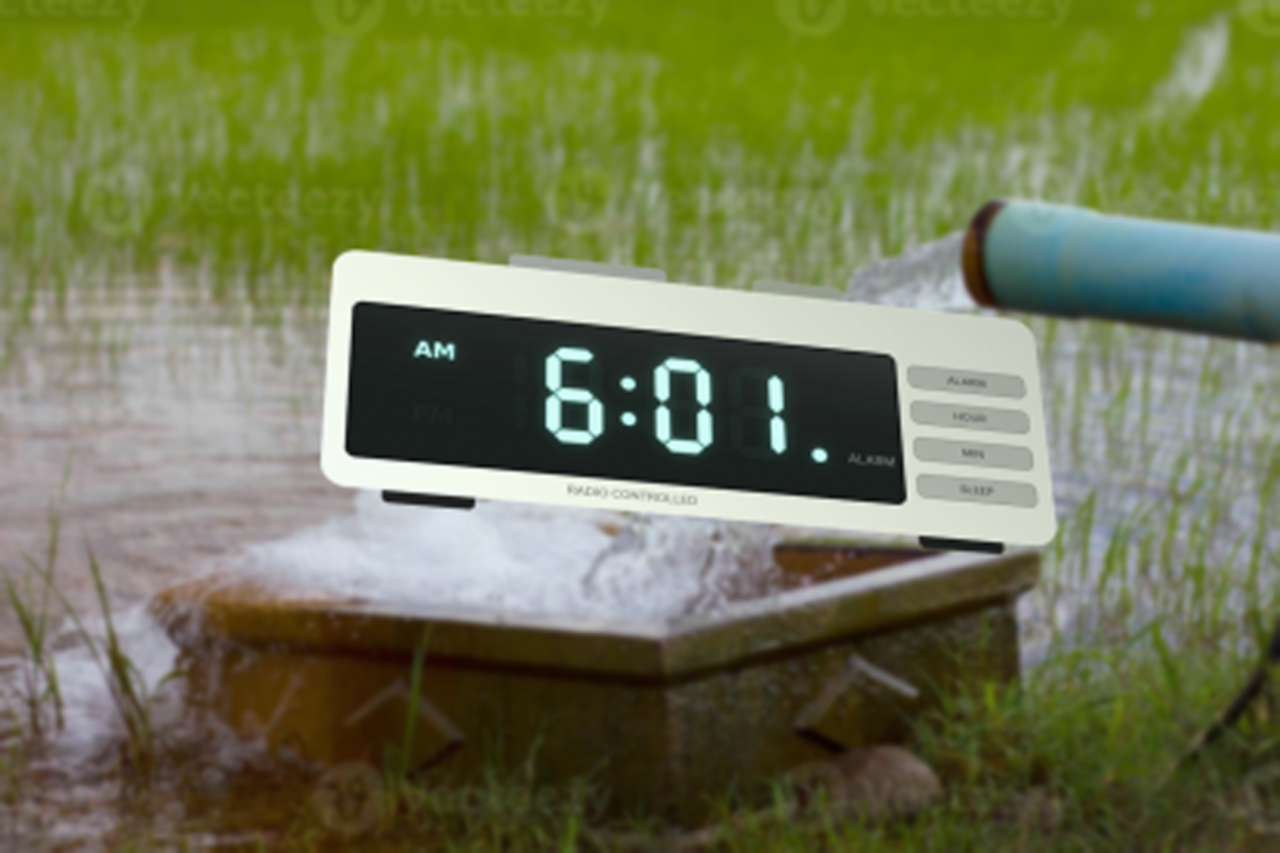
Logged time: **6:01**
